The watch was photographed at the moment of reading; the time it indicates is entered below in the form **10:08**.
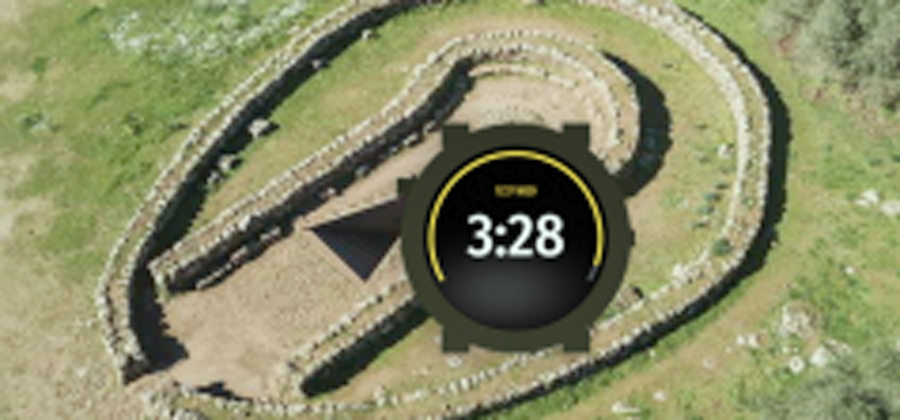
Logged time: **3:28**
